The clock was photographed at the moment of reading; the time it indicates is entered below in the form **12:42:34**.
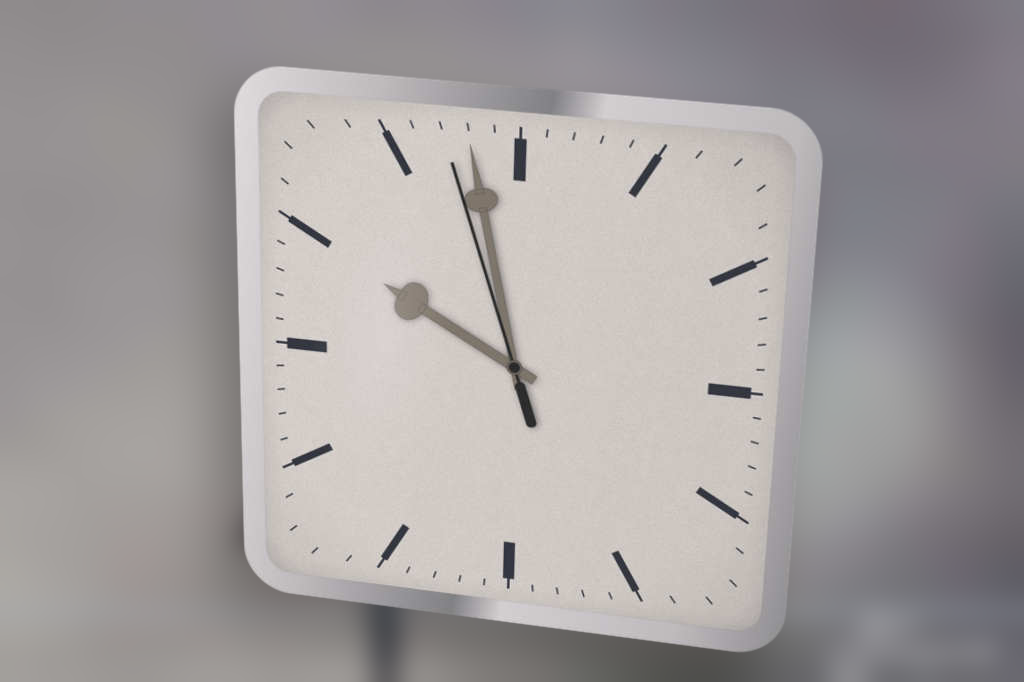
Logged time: **9:57:57**
